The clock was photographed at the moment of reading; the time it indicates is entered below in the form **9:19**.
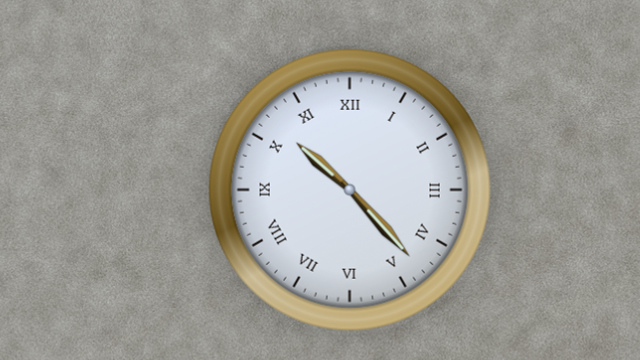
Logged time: **10:23**
